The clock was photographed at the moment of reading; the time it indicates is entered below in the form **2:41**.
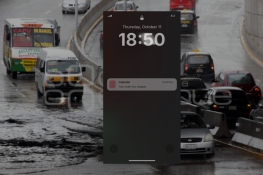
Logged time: **18:50**
